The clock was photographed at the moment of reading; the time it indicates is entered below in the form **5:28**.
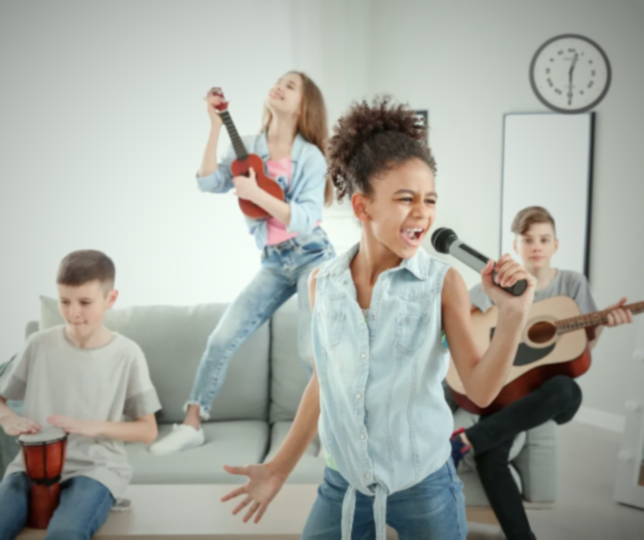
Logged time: **12:30**
